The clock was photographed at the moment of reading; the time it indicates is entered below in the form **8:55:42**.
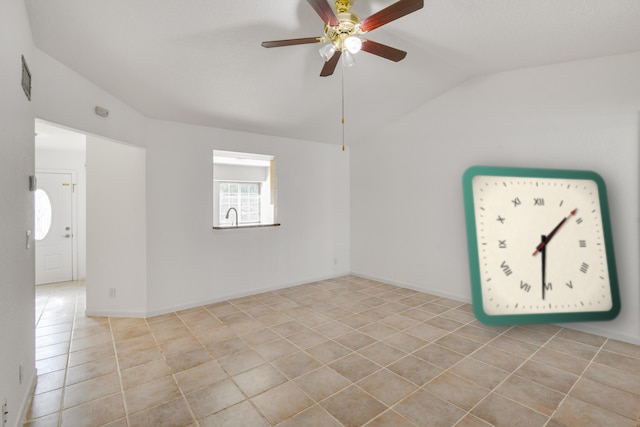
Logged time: **1:31:08**
